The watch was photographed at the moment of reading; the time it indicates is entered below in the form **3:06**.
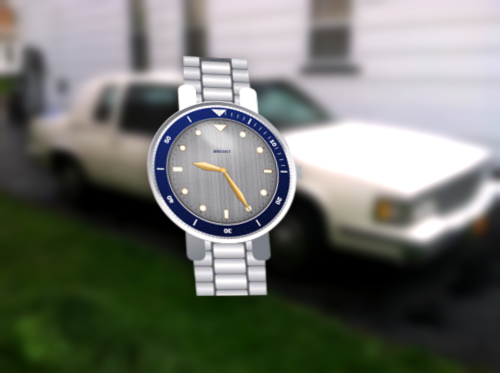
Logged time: **9:25**
